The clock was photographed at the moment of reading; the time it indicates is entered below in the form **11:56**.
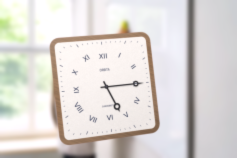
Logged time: **5:15**
